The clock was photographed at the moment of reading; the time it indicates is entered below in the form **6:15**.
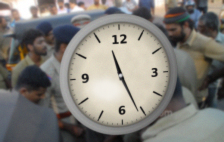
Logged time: **11:26**
